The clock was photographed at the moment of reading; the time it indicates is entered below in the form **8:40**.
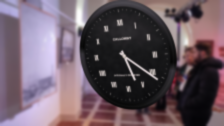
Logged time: **5:21**
